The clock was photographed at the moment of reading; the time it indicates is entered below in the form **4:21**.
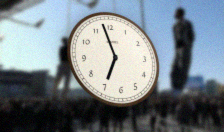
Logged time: **6:58**
